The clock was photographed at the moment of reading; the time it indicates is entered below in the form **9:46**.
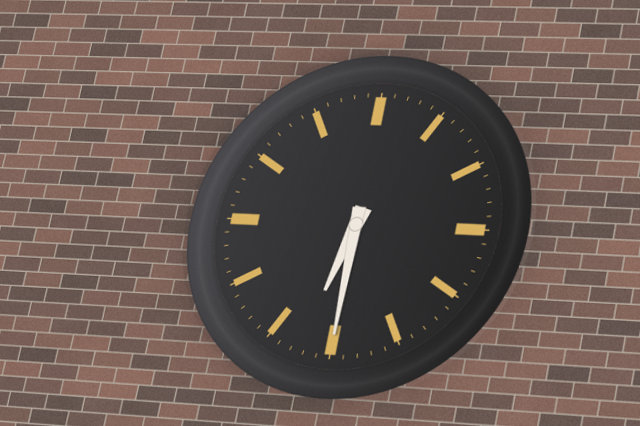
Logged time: **6:30**
